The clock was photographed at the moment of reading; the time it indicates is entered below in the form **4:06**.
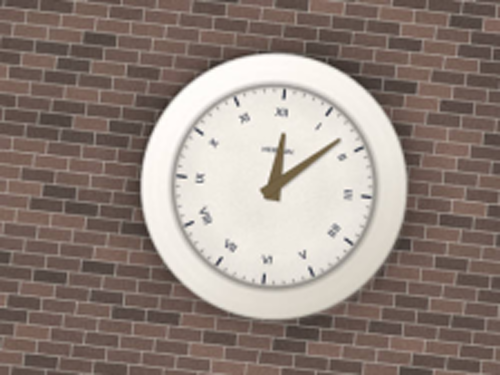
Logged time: **12:08**
